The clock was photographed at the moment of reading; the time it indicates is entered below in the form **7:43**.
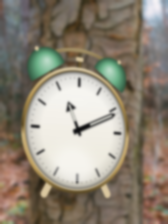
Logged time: **11:11**
